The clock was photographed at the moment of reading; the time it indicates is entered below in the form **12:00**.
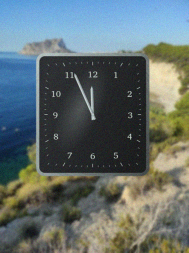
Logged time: **11:56**
